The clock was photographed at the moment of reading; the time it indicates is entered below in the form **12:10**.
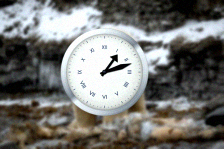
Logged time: **1:12**
